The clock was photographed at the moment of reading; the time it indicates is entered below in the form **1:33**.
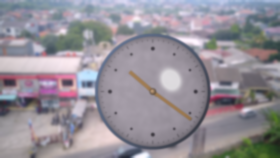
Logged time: **10:21**
